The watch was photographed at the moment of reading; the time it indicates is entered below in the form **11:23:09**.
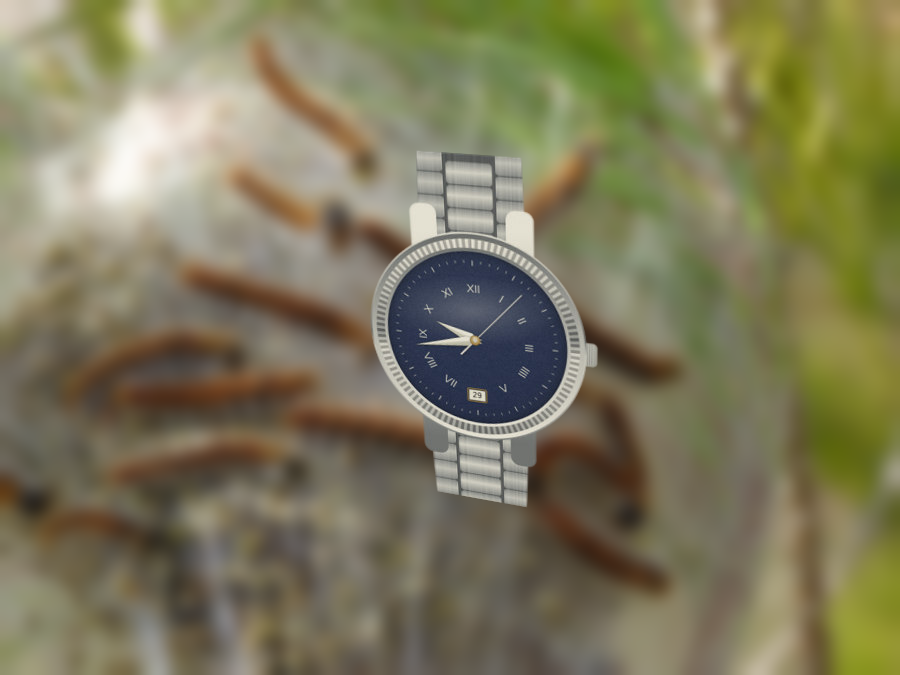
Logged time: **9:43:07**
